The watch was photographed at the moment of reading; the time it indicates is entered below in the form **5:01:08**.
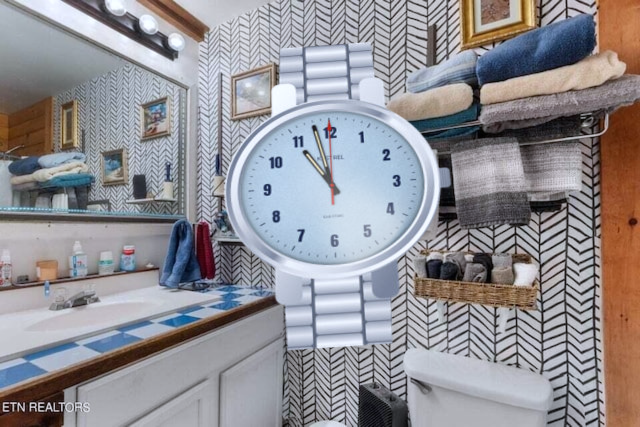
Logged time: **10:58:00**
